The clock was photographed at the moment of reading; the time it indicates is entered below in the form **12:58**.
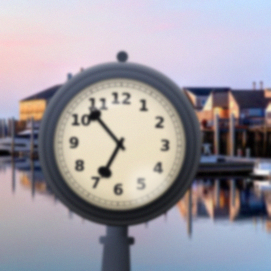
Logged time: **6:53**
